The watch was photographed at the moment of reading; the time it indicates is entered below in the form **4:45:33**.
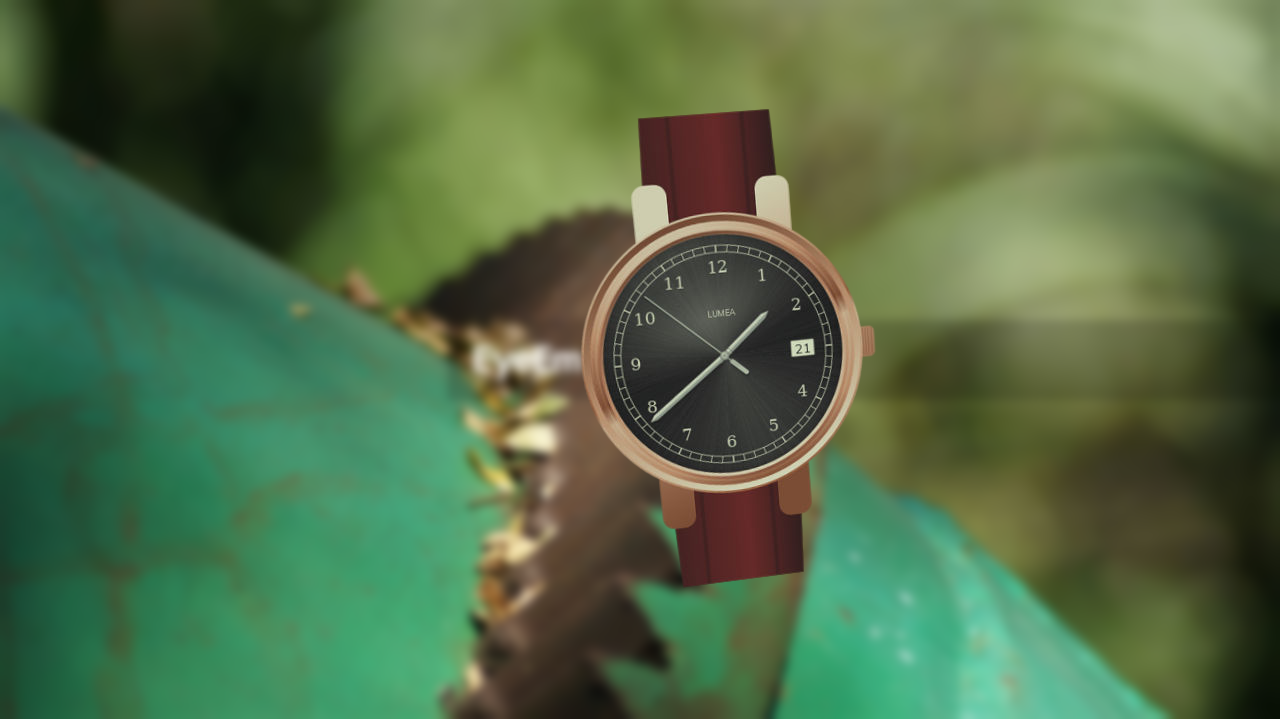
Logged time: **1:38:52**
